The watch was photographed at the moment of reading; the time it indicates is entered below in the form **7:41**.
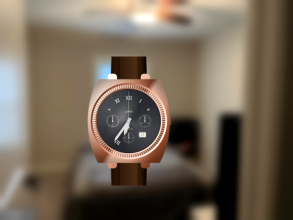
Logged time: **6:36**
